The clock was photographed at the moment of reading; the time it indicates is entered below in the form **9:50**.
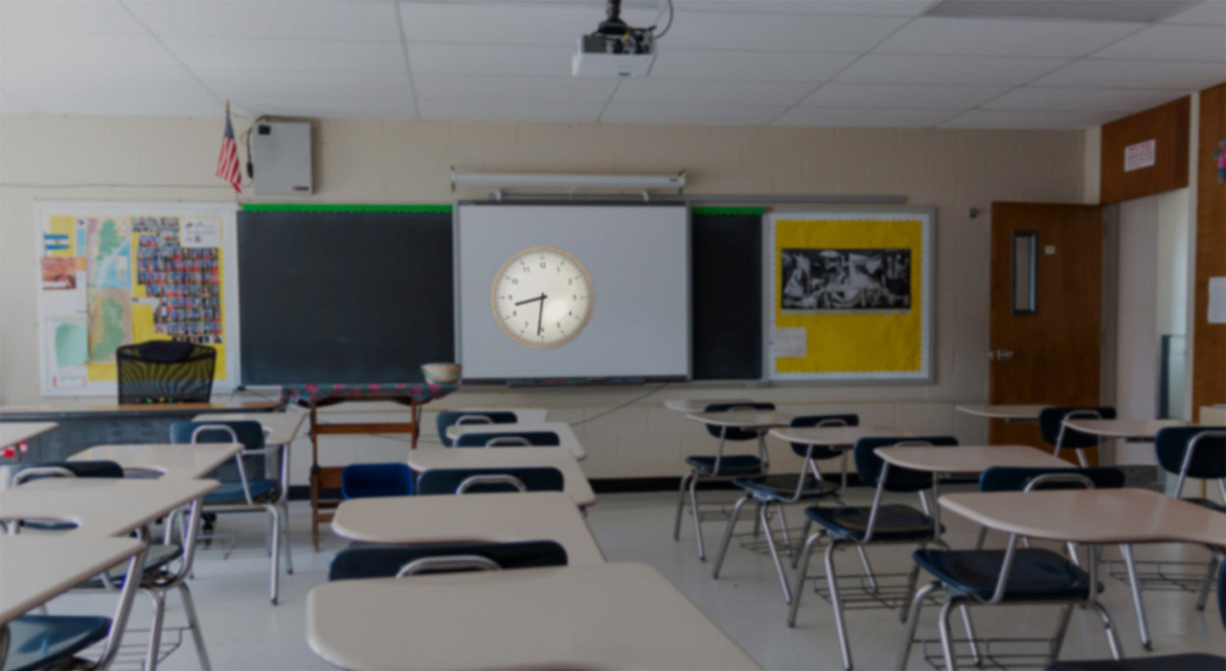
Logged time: **8:31**
